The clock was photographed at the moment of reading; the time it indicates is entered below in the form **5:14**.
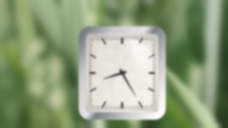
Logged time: **8:25**
